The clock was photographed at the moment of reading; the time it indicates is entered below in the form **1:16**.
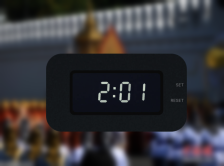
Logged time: **2:01**
